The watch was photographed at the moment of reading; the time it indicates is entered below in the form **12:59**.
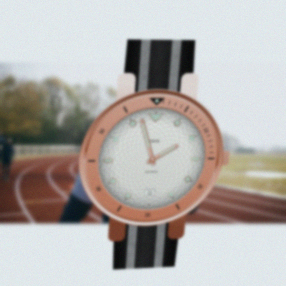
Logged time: **1:57**
